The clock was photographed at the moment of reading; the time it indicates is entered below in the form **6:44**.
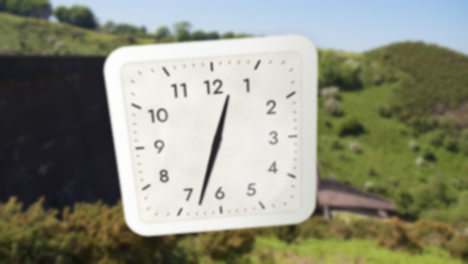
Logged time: **12:33**
